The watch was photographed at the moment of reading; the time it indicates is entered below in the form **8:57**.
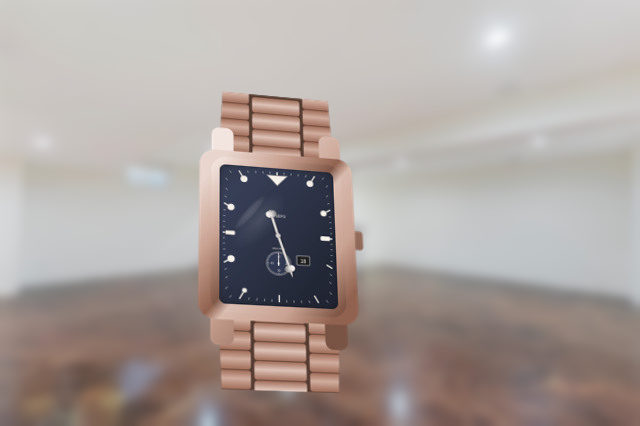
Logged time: **11:27**
